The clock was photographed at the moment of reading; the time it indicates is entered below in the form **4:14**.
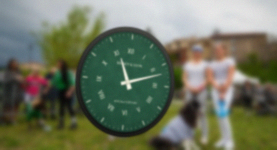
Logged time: **11:12**
